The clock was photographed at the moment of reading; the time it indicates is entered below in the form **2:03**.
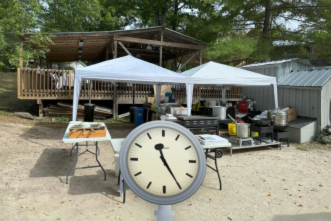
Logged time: **11:25**
